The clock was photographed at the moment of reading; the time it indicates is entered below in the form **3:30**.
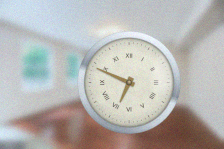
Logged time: **6:49**
